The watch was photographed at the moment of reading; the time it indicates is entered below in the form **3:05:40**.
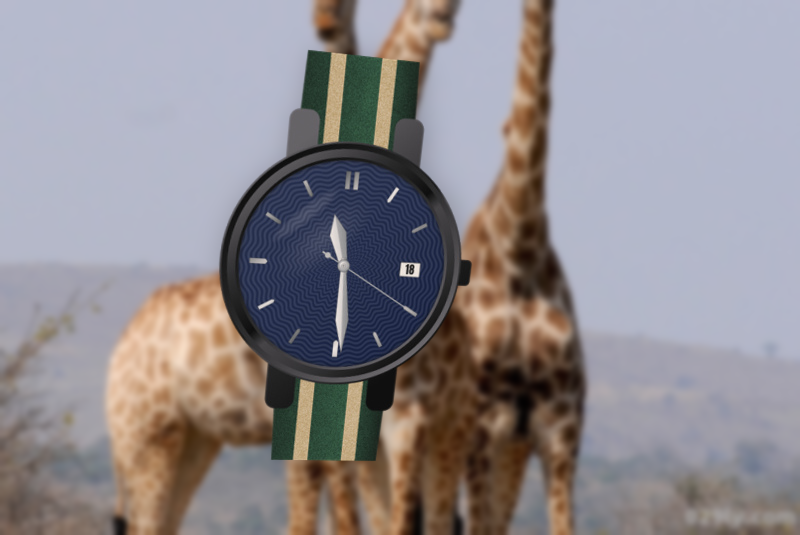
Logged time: **11:29:20**
